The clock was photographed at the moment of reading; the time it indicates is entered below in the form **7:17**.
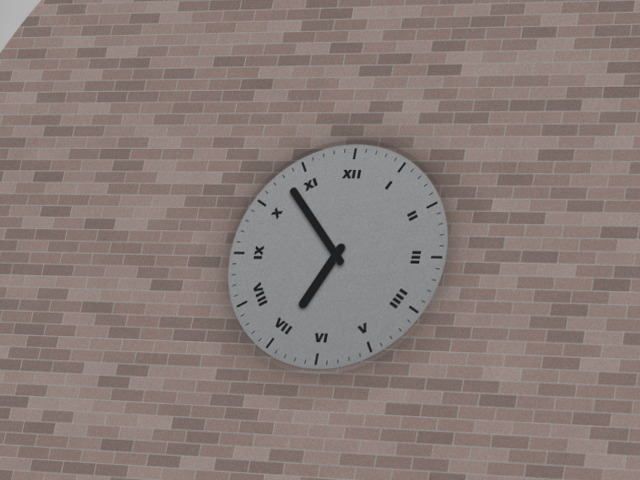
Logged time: **6:53**
